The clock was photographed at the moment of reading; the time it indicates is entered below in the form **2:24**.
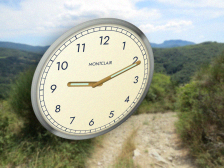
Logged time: **9:11**
